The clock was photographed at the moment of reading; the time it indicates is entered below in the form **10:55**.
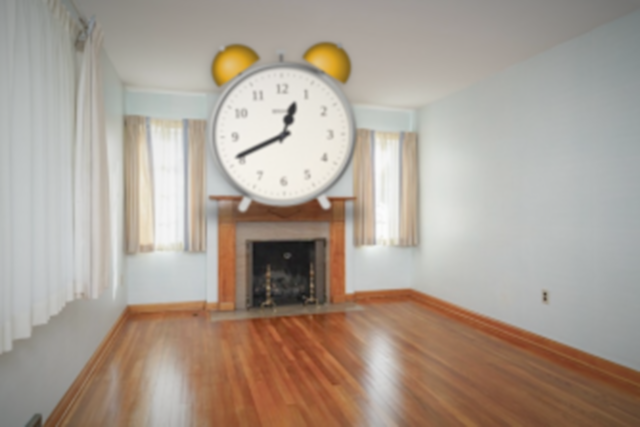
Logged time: **12:41**
